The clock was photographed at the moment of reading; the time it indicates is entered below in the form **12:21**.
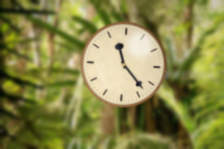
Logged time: **11:23**
